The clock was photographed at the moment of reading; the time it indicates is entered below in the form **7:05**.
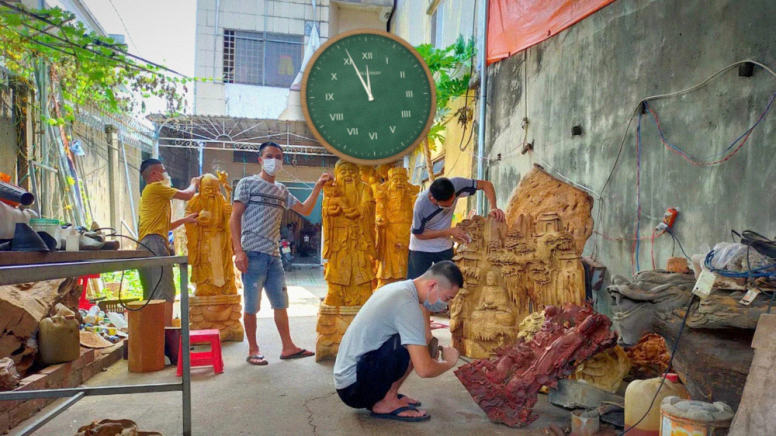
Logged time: **11:56**
